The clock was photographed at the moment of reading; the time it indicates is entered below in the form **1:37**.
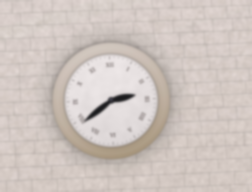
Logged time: **2:39**
